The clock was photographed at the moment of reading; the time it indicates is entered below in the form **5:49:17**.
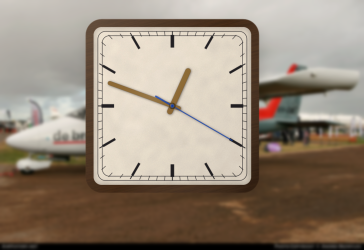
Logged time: **12:48:20**
